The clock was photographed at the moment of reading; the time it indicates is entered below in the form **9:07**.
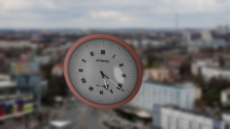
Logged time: **5:21**
